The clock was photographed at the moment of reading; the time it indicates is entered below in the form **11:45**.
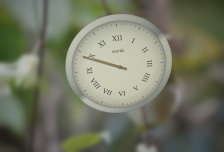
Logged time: **9:49**
